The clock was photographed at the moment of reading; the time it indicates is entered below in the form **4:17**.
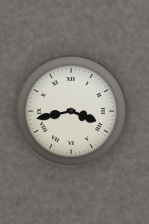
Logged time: **3:43**
